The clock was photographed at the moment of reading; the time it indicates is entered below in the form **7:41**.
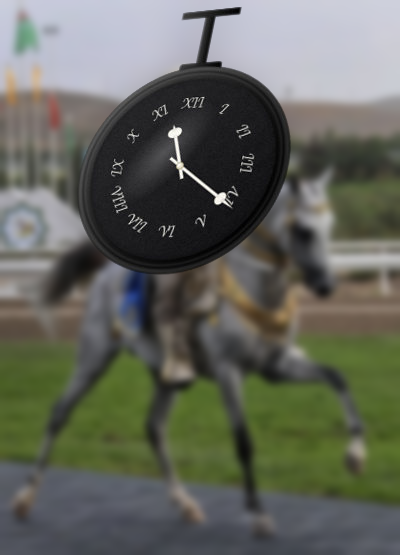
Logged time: **11:21**
